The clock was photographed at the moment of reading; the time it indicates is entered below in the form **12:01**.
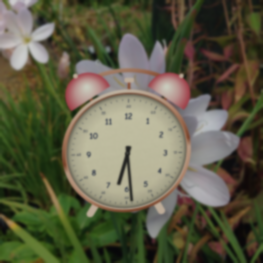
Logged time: **6:29**
